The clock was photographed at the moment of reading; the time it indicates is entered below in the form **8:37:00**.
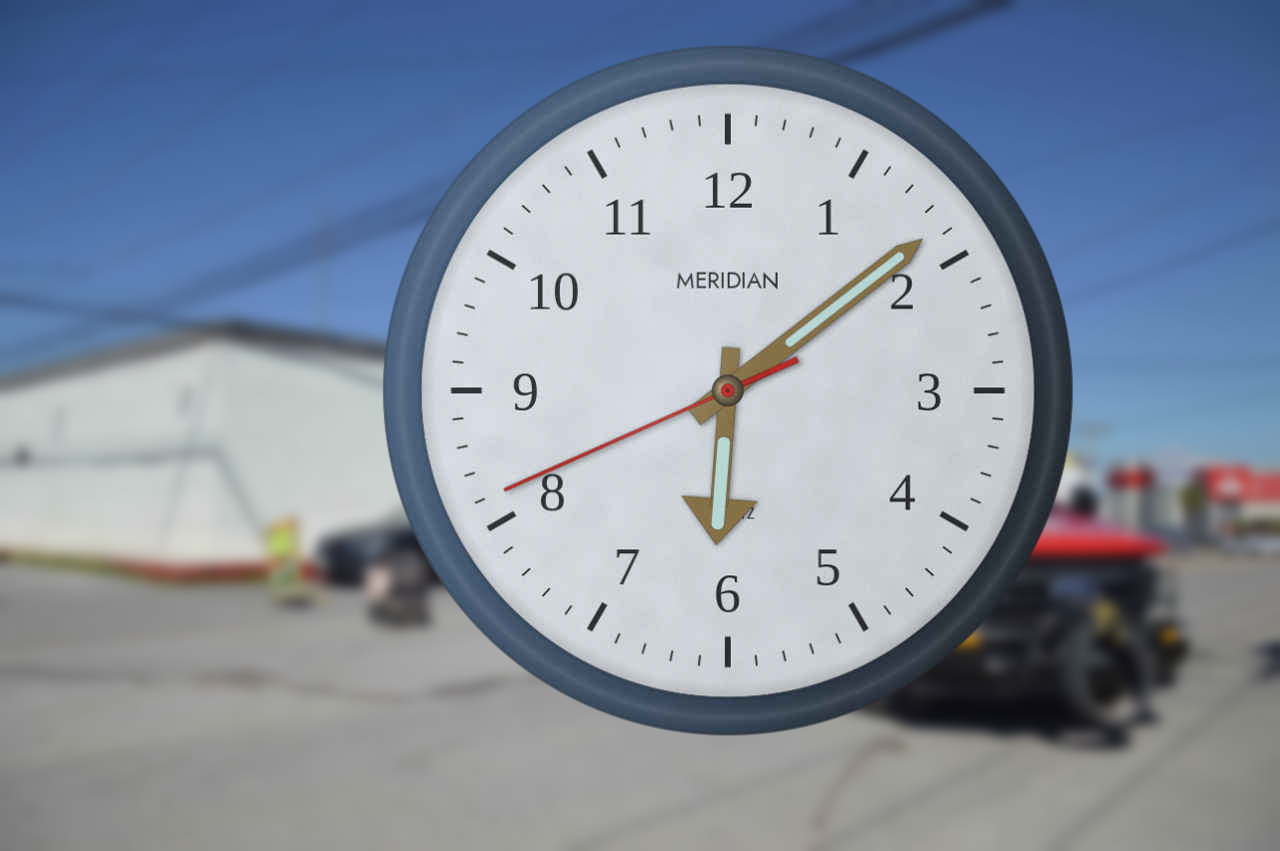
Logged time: **6:08:41**
